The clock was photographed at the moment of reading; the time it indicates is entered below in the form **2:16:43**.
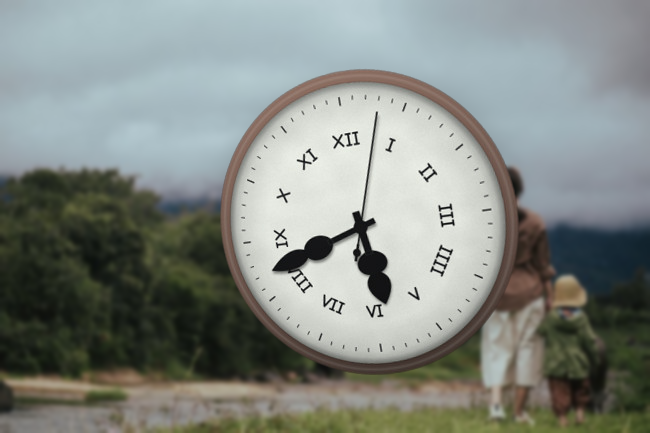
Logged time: **5:42:03**
